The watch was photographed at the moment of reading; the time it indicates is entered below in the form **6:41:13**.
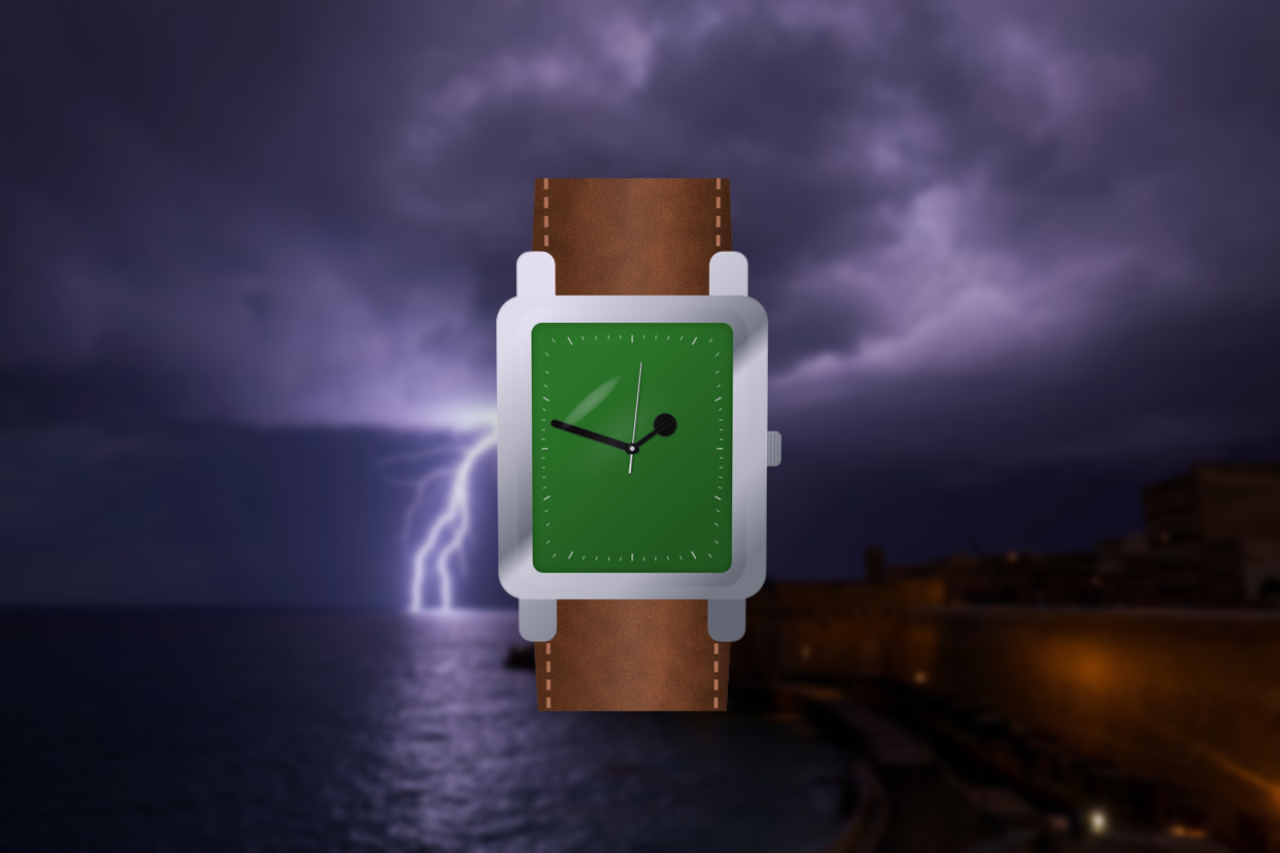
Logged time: **1:48:01**
